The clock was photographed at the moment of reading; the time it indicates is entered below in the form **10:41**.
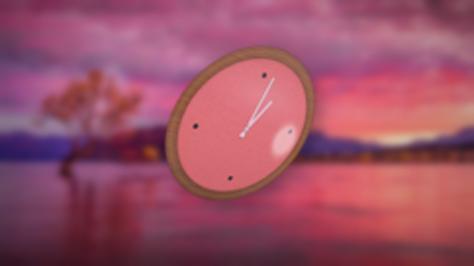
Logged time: **1:02**
